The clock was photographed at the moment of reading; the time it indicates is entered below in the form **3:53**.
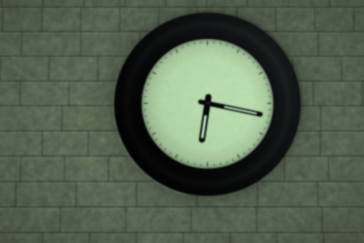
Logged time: **6:17**
